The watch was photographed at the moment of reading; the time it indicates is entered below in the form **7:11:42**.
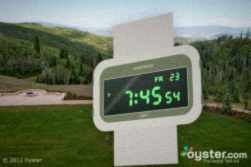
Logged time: **7:45:54**
